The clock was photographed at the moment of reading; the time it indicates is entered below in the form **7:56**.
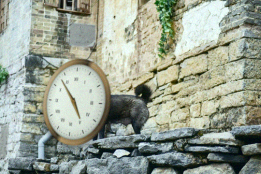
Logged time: **4:53**
